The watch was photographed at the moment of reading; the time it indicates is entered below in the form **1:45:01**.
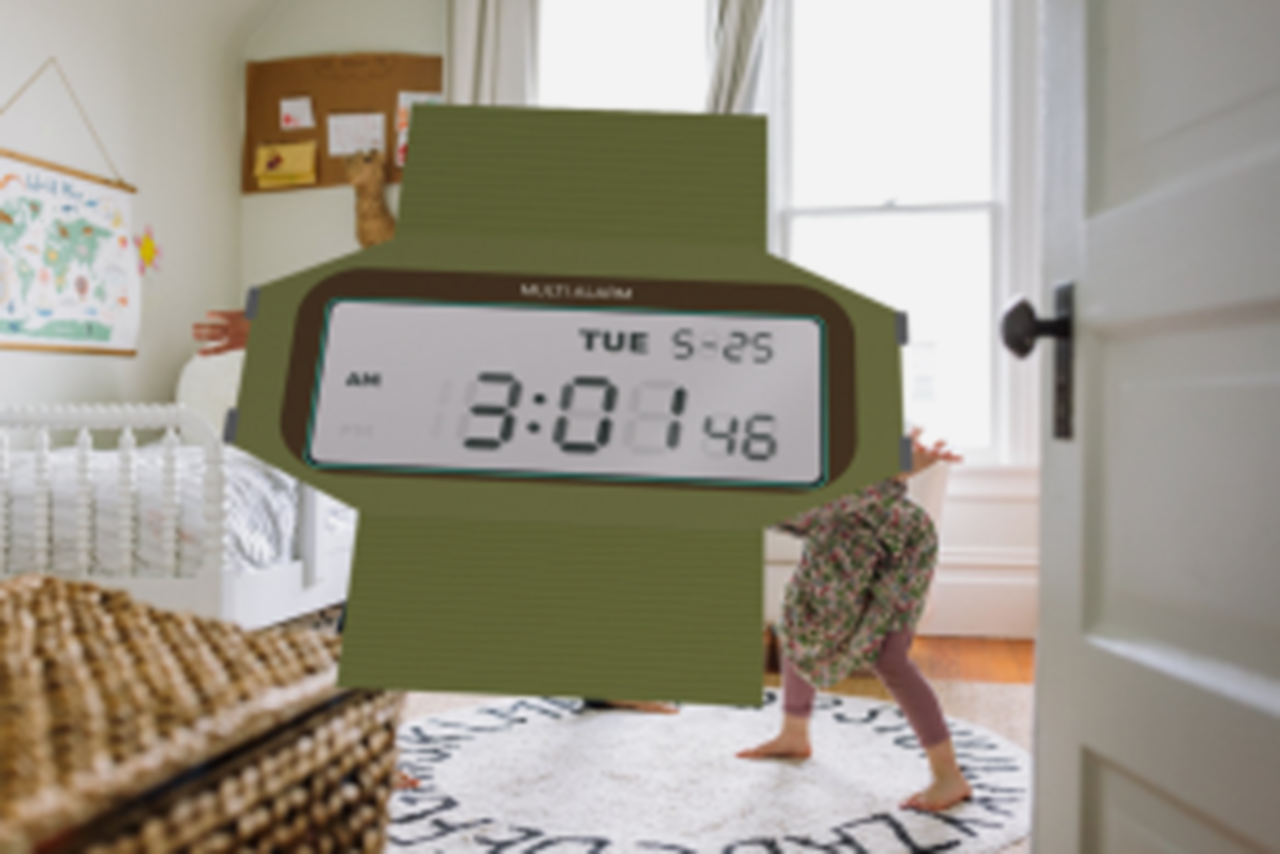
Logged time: **3:01:46**
